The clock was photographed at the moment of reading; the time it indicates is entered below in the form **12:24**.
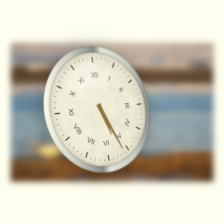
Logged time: **5:26**
